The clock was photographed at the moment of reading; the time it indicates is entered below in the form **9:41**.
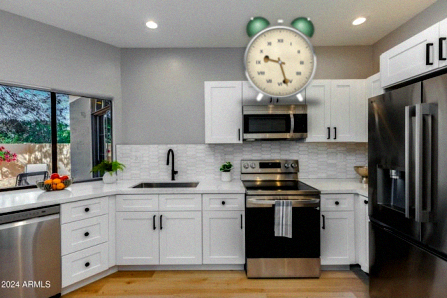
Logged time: **9:27**
